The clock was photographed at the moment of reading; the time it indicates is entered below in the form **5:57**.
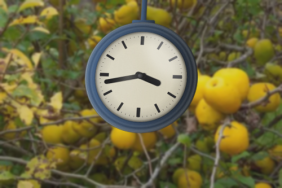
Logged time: **3:43**
